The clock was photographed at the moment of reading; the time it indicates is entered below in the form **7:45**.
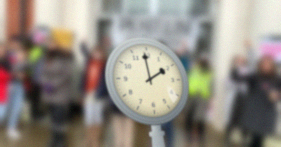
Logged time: **1:59**
